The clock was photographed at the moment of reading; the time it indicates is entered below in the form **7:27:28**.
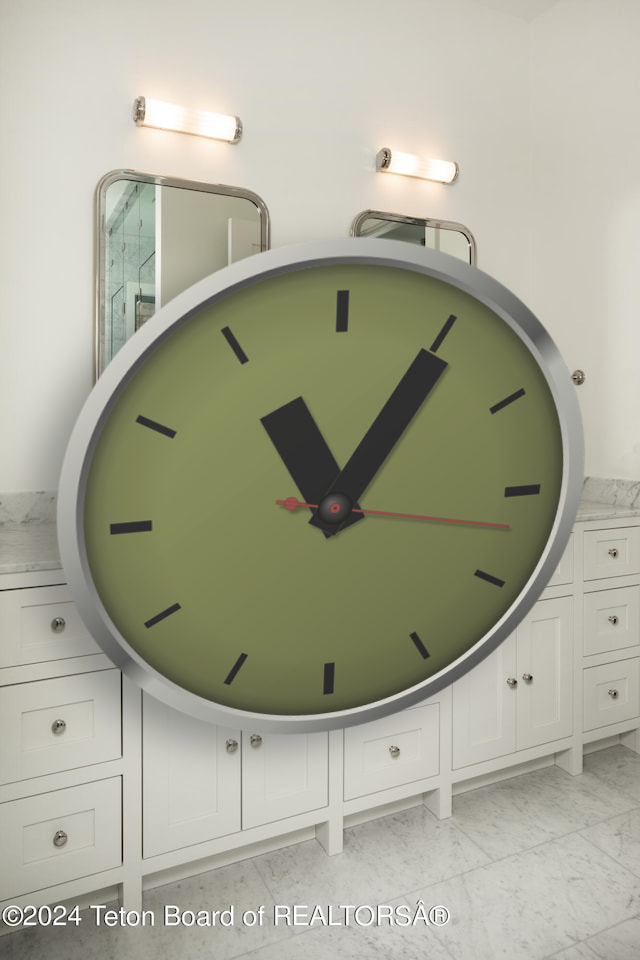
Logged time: **11:05:17**
